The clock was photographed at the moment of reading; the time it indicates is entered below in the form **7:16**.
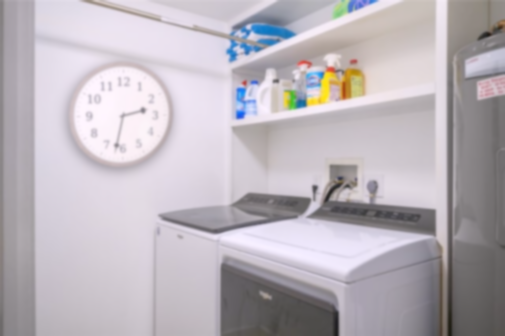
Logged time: **2:32**
